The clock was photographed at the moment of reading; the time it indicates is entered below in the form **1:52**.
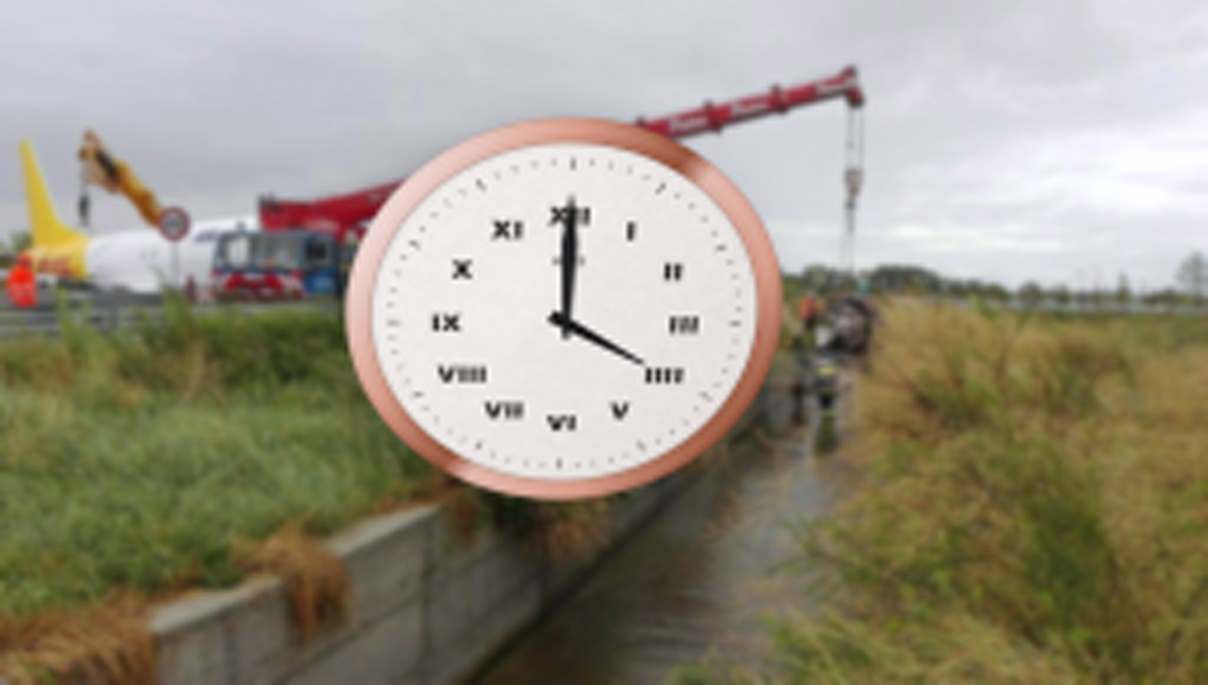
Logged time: **4:00**
